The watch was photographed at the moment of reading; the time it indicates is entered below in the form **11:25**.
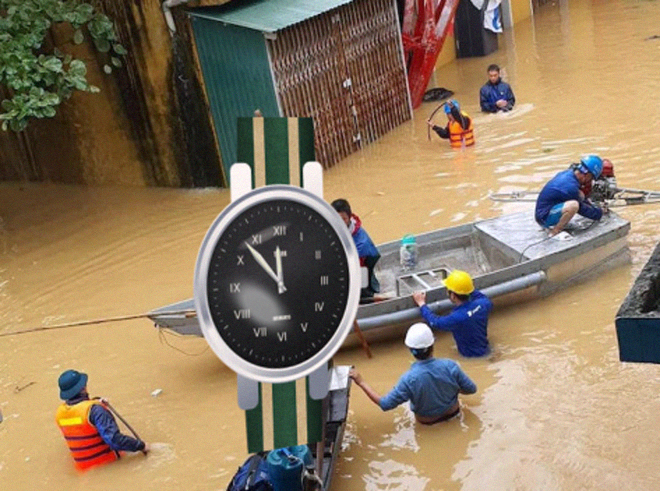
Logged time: **11:53**
